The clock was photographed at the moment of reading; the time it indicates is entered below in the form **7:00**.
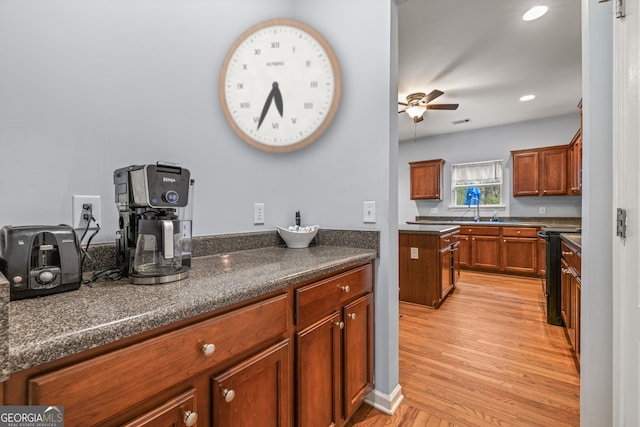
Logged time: **5:34**
